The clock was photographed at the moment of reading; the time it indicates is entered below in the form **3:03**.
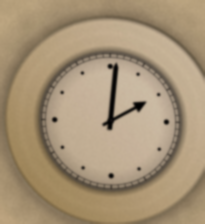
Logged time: **2:01**
